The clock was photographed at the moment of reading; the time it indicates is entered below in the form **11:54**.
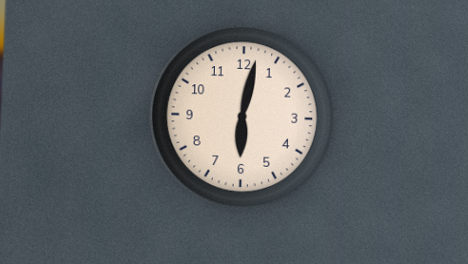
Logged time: **6:02**
